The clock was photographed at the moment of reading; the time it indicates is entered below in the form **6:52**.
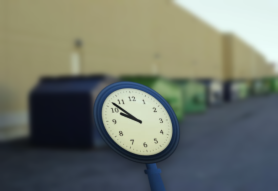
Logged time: **9:52**
